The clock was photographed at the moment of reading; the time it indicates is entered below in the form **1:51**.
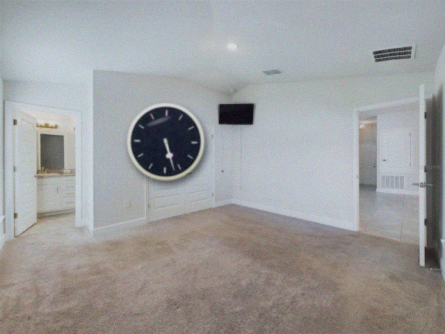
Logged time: **5:27**
